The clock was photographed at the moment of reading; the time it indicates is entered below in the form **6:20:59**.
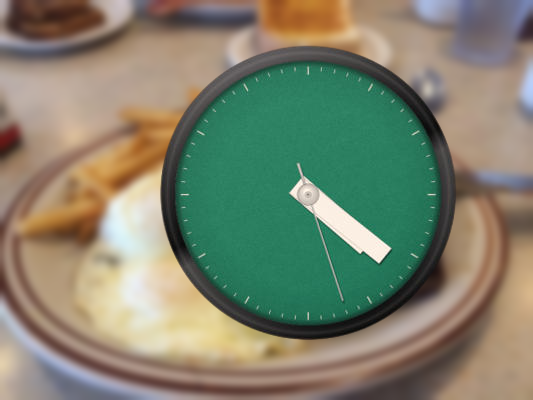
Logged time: **4:21:27**
